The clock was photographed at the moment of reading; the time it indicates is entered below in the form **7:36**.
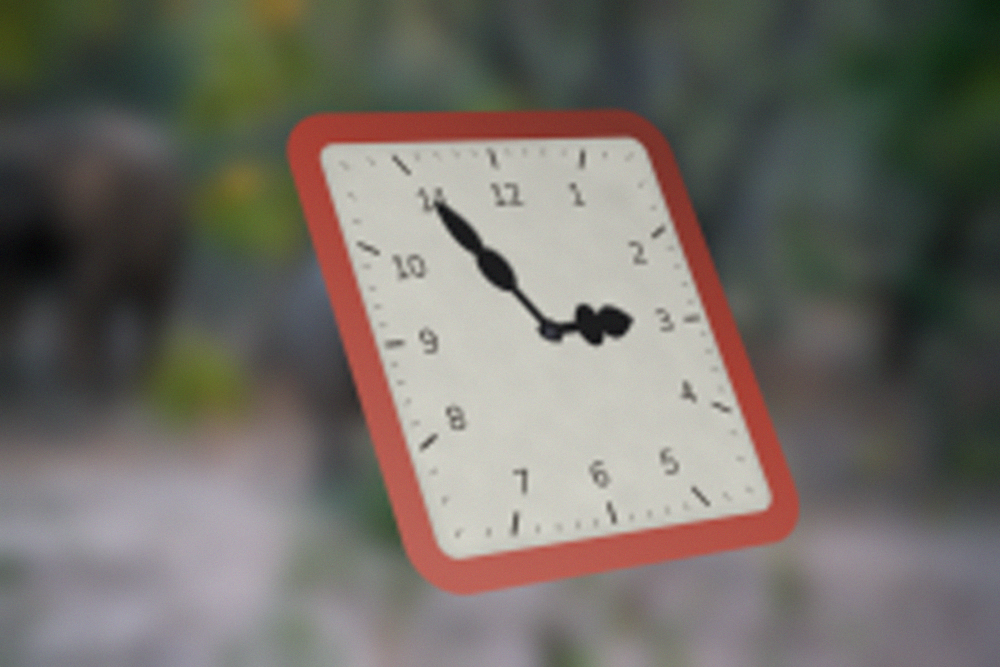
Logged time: **2:55**
